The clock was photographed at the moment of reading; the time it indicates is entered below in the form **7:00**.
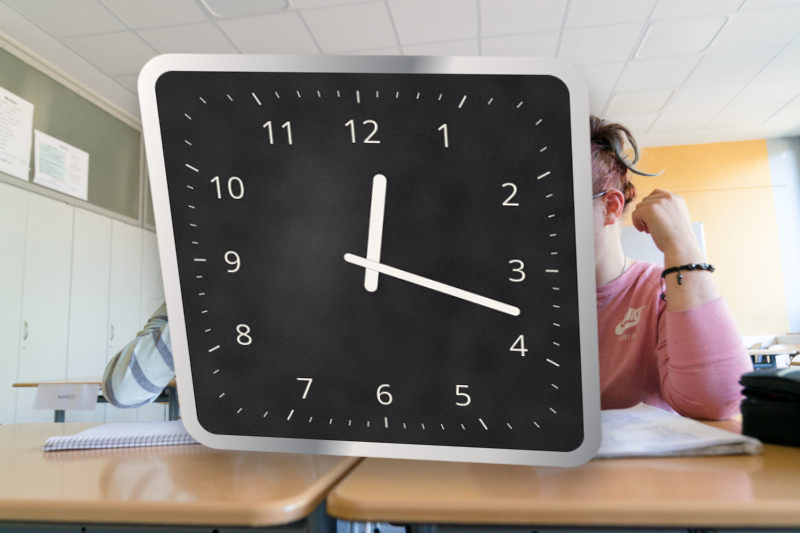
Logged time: **12:18**
